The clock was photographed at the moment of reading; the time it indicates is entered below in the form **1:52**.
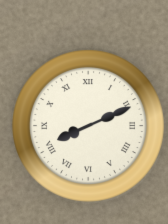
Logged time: **8:11**
